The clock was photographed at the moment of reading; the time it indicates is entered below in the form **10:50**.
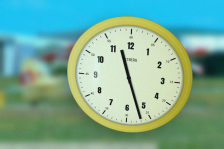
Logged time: **11:27**
